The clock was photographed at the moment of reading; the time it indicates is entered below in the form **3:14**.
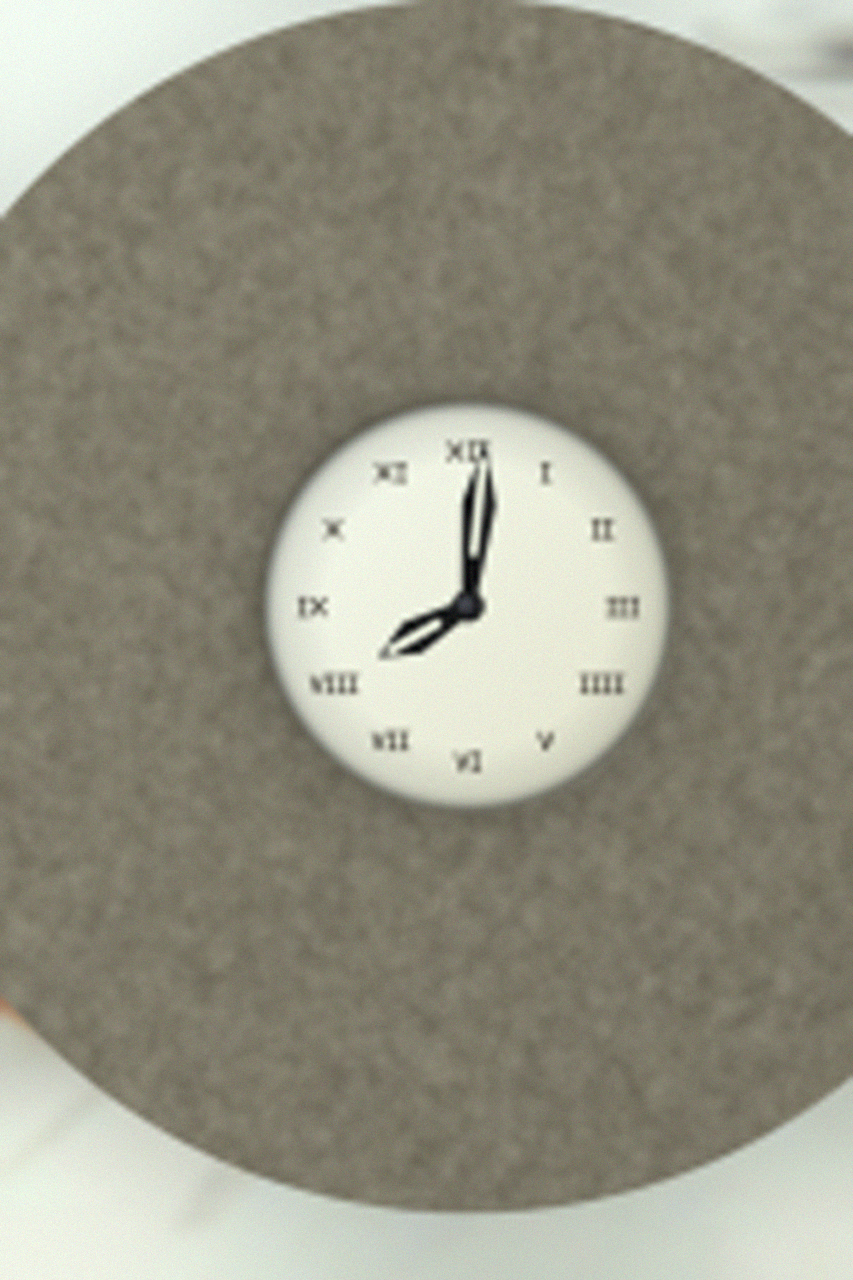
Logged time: **8:01**
